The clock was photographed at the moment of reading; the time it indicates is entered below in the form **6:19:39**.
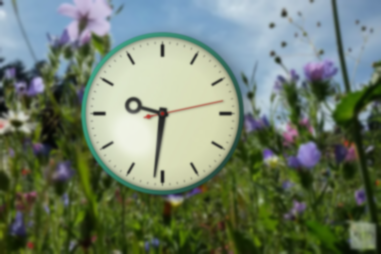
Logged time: **9:31:13**
